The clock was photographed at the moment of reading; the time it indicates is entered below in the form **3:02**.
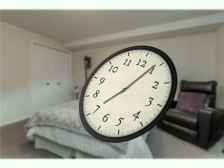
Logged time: **7:04**
